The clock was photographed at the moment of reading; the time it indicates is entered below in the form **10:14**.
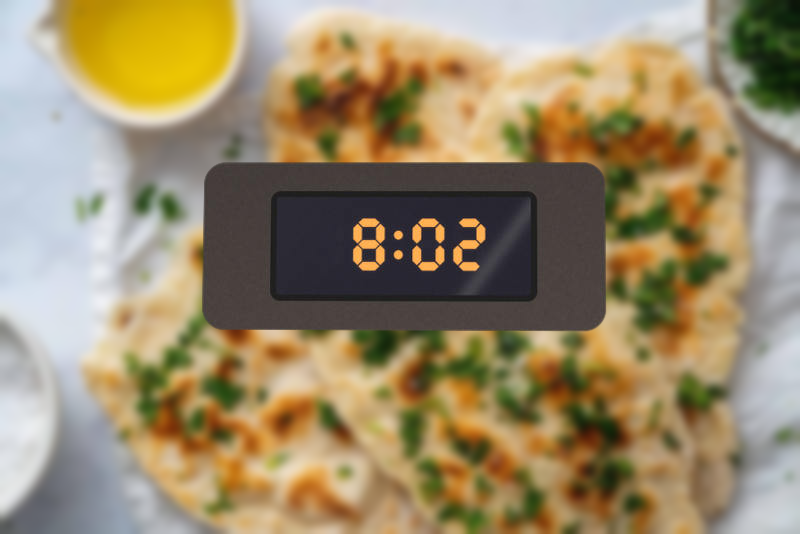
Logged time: **8:02**
